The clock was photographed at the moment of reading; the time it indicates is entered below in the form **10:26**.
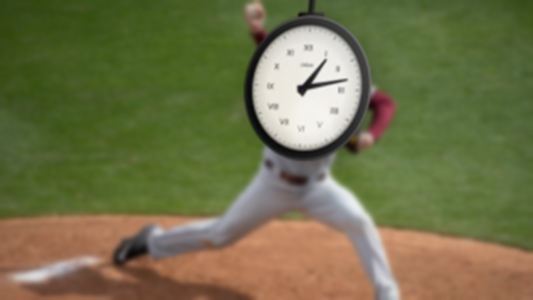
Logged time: **1:13**
